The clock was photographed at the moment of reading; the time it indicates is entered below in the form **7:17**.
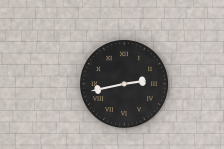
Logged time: **2:43**
